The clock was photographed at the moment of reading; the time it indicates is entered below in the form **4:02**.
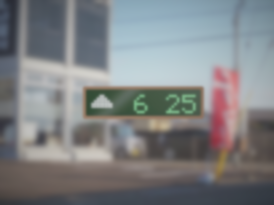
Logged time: **6:25**
